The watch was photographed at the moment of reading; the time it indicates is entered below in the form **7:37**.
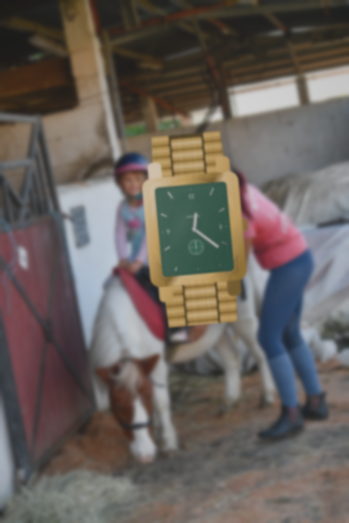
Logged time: **12:22**
